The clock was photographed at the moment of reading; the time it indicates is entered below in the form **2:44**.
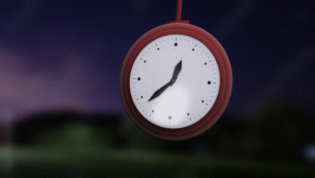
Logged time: **12:38**
